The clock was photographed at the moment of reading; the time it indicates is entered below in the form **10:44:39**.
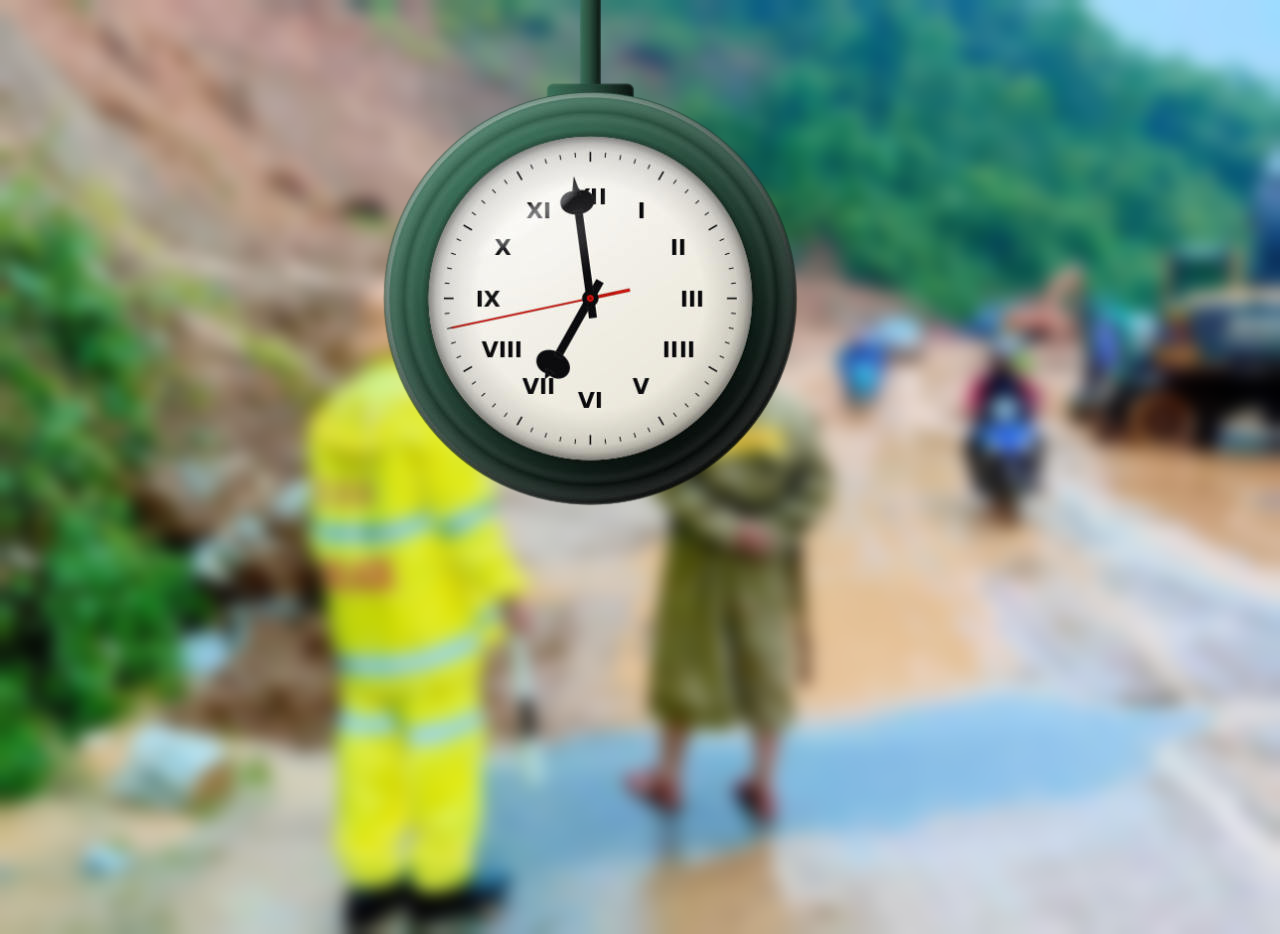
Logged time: **6:58:43**
